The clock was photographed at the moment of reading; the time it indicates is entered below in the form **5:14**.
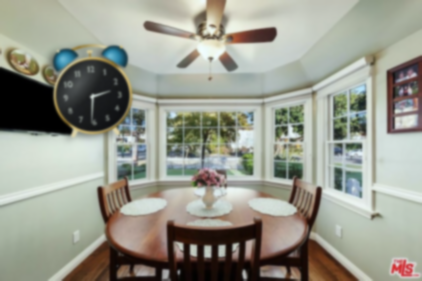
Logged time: **2:31**
